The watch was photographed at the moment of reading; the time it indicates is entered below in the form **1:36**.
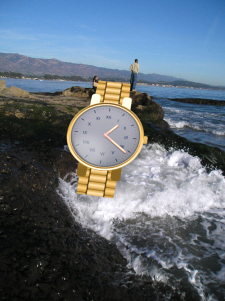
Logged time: **1:21**
